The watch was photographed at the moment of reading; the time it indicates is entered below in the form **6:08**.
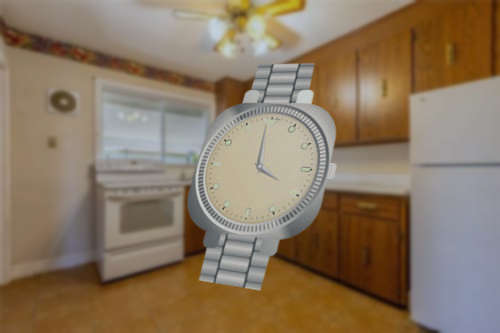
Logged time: **3:59**
